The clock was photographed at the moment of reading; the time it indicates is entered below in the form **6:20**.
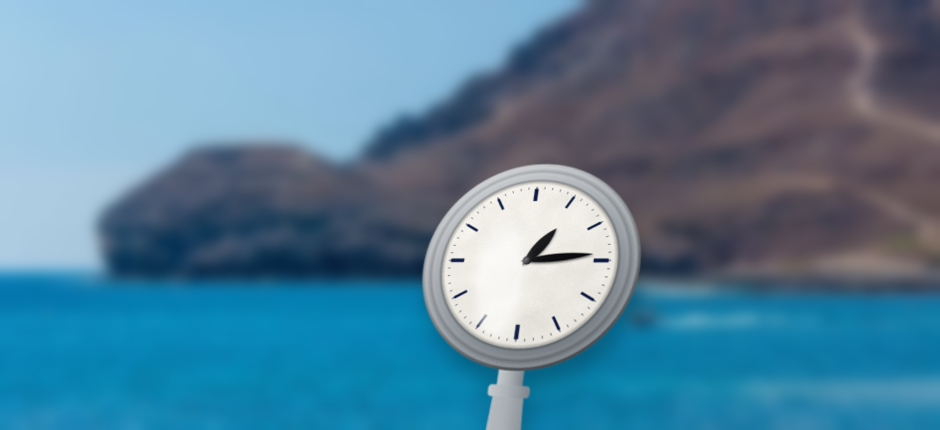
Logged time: **1:14**
